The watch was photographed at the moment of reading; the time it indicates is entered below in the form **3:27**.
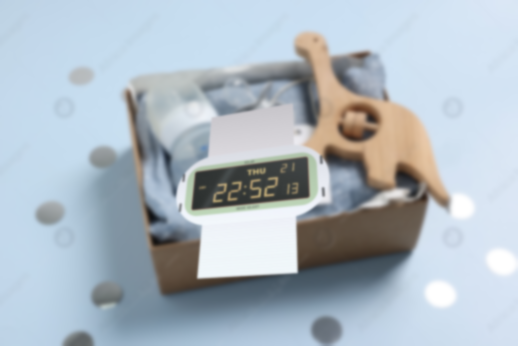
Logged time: **22:52**
